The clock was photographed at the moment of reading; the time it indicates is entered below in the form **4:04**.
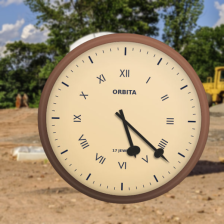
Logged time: **5:22**
